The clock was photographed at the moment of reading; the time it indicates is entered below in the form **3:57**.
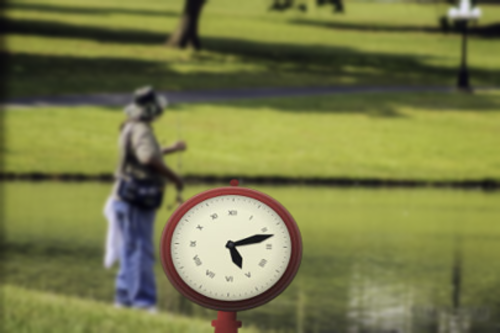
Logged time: **5:12**
